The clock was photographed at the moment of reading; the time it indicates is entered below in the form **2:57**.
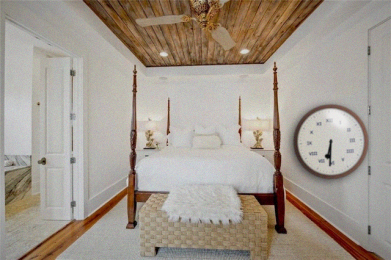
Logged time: **6:31**
